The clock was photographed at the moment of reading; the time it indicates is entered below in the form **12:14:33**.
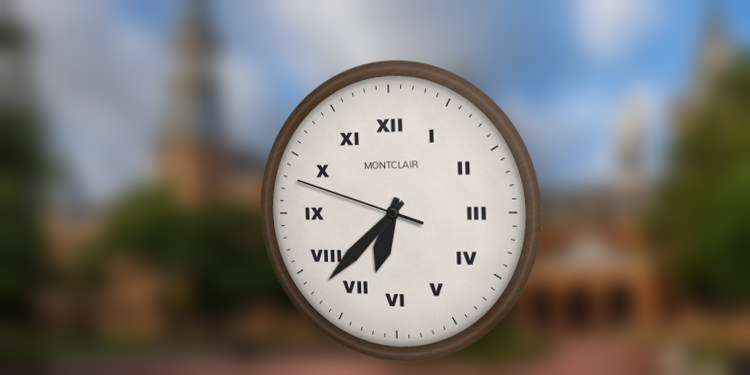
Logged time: **6:37:48**
